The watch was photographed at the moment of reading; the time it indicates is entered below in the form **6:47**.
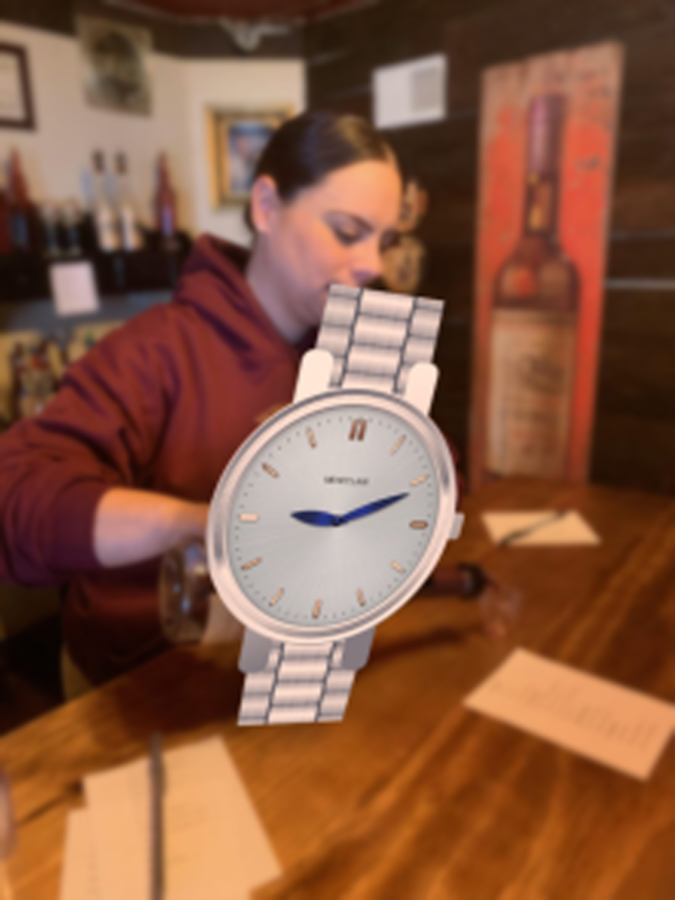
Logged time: **9:11**
